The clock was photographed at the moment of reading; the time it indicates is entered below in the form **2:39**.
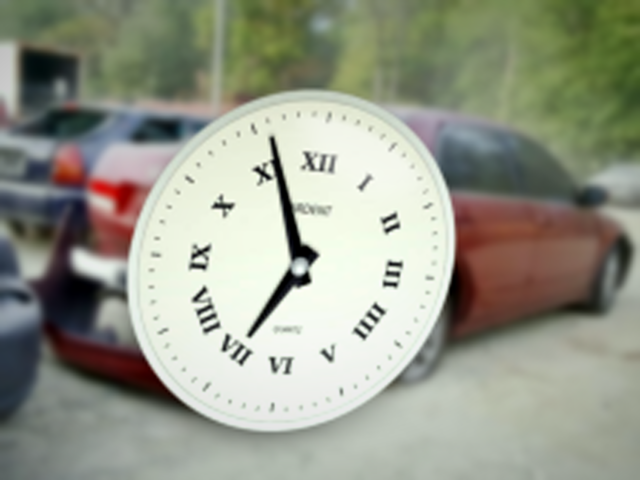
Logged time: **6:56**
